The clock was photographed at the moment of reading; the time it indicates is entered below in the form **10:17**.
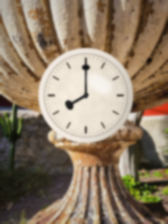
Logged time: **8:00**
